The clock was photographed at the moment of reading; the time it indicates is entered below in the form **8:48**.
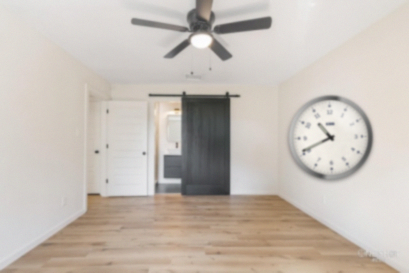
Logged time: **10:41**
